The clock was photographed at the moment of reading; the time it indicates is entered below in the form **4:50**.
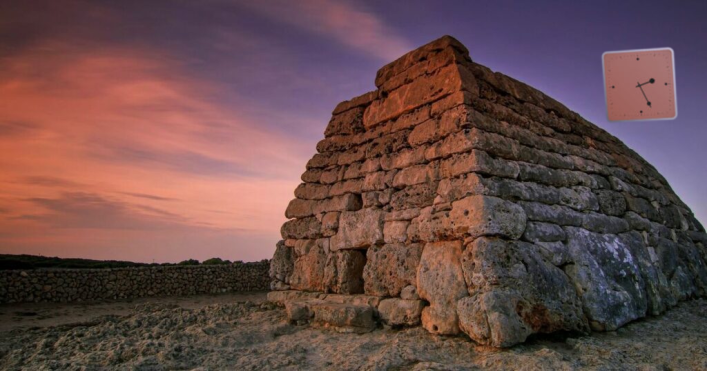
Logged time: **2:26**
